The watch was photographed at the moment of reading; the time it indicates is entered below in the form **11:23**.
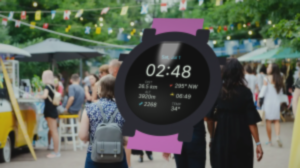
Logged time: **2:48**
